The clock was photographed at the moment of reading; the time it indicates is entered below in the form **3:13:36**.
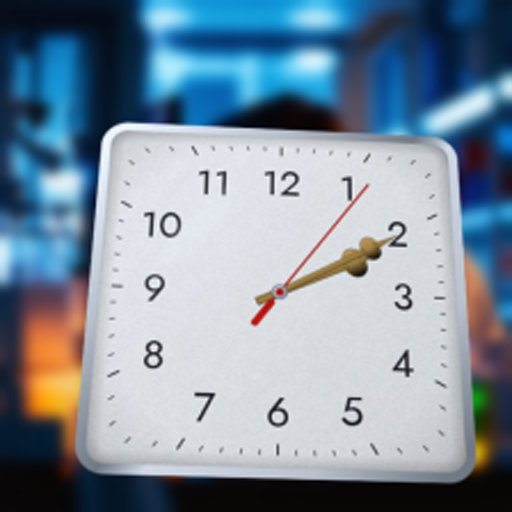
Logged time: **2:10:06**
